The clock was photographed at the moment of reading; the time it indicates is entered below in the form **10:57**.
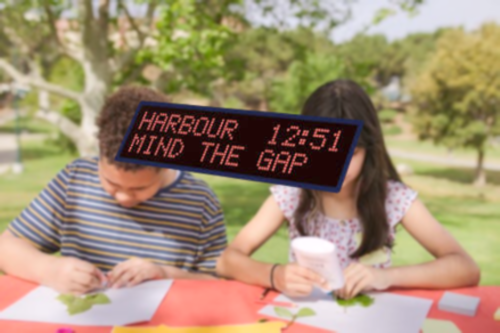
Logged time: **12:51**
